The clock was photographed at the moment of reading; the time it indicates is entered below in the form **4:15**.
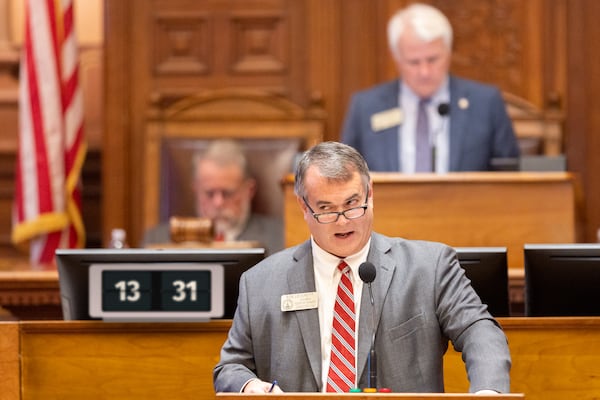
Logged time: **13:31**
